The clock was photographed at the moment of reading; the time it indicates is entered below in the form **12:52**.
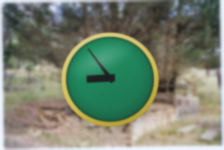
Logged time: **8:54**
